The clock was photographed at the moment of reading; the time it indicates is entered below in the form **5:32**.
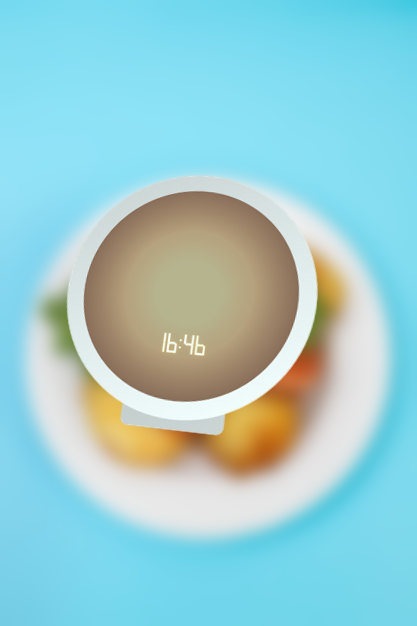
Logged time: **16:46**
